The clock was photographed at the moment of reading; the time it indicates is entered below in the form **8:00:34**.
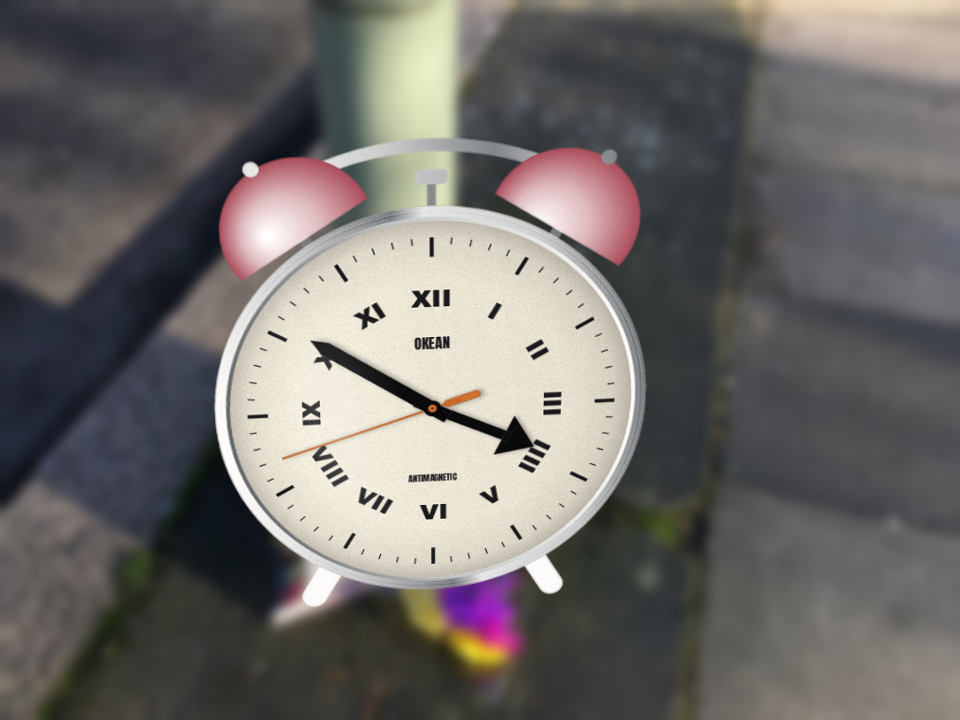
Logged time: **3:50:42**
